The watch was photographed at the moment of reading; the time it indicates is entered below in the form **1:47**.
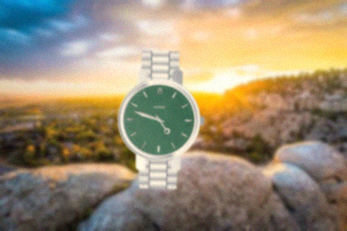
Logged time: **4:48**
